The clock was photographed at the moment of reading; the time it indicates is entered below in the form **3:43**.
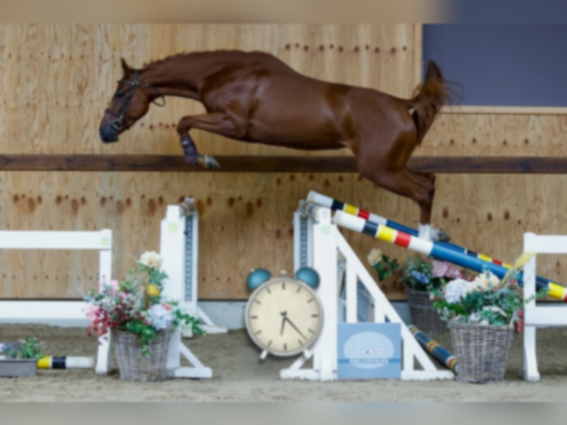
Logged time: **6:23**
